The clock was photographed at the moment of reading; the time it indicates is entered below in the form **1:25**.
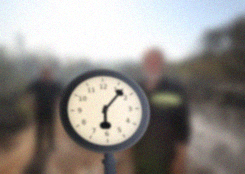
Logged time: **6:07**
